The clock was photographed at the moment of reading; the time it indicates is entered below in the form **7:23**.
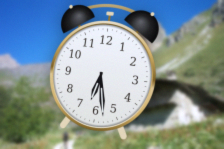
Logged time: **6:28**
